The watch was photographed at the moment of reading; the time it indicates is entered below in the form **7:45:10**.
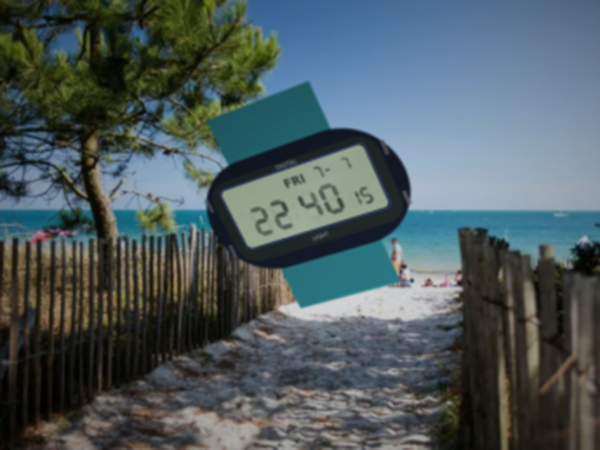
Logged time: **22:40:15**
